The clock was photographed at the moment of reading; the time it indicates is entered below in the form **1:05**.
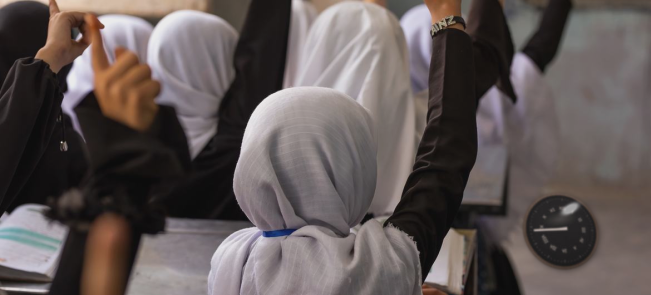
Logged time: **8:44**
